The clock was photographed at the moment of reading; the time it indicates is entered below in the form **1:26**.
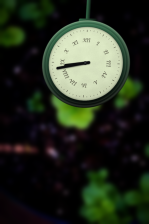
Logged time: **8:43**
